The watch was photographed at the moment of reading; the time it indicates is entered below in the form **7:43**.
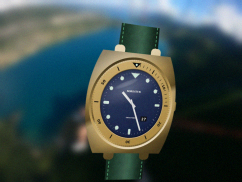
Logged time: **10:26**
